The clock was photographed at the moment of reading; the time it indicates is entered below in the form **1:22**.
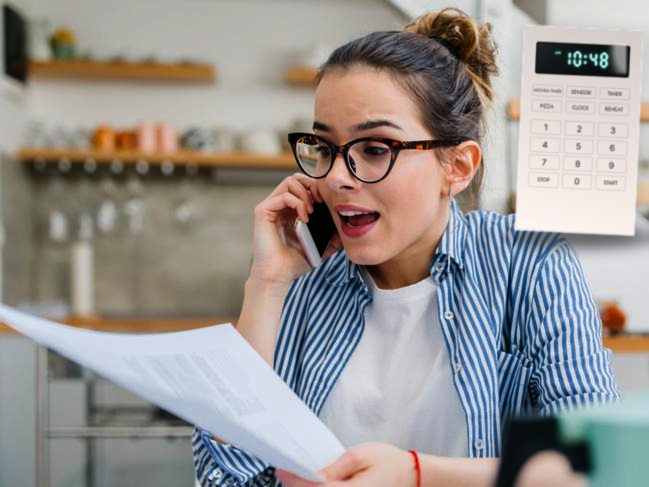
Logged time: **10:48**
